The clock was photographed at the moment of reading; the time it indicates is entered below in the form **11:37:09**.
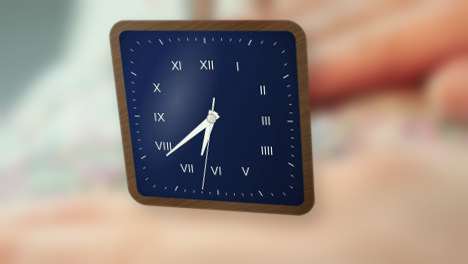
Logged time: **6:38:32**
